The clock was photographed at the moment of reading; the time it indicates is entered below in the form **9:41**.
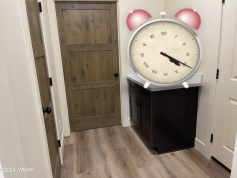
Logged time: **4:20**
